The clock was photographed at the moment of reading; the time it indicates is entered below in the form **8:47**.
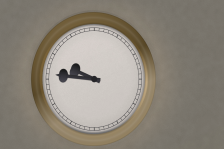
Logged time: **9:46**
